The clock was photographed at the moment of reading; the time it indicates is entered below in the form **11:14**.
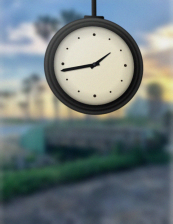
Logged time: **1:43**
